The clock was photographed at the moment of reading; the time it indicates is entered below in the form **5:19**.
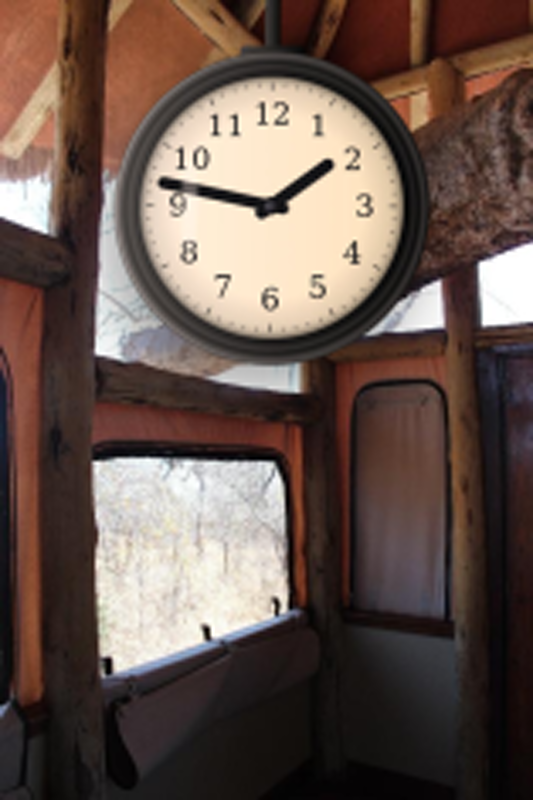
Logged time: **1:47**
